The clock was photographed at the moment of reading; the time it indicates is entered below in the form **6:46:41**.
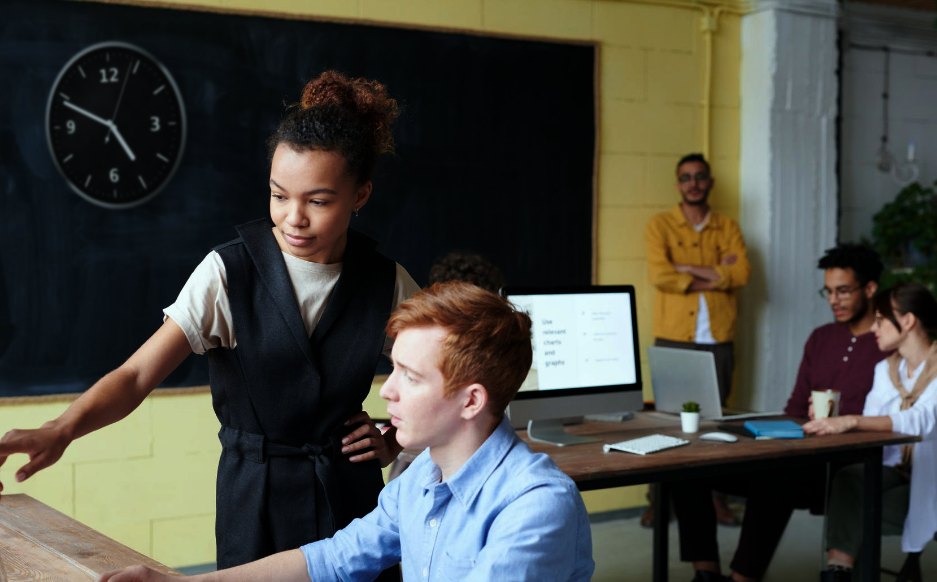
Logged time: **4:49:04**
